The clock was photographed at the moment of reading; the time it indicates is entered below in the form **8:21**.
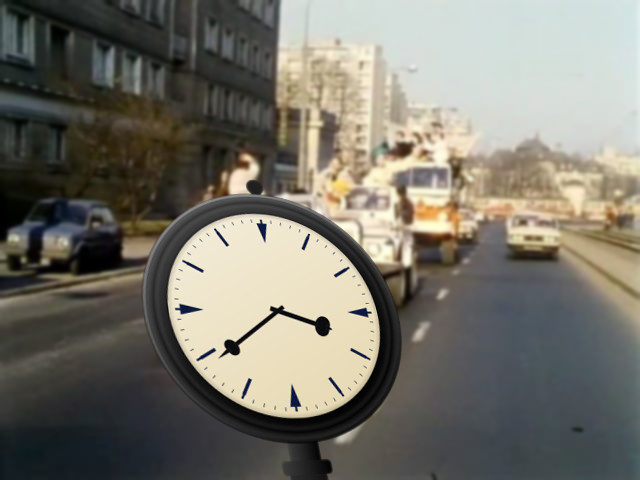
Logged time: **3:39**
